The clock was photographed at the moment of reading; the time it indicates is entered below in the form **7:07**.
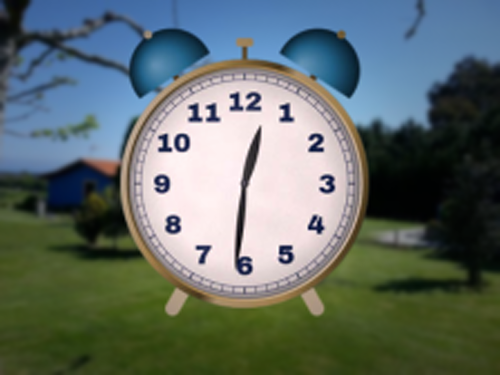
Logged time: **12:31**
